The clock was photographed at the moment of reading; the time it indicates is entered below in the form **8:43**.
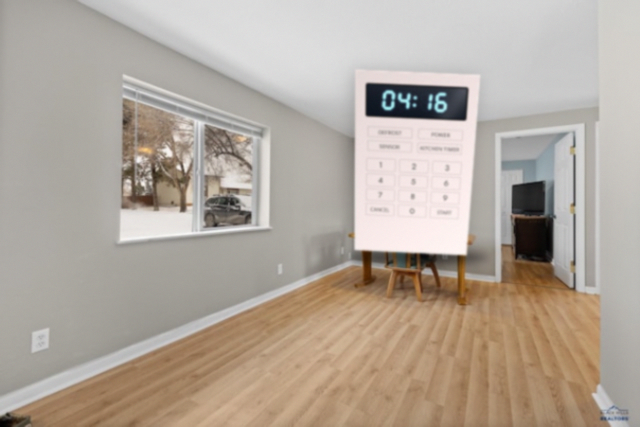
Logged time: **4:16**
